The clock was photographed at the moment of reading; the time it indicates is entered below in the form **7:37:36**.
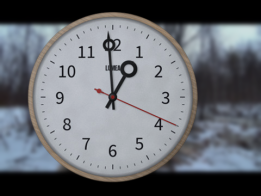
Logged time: **12:59:19**
